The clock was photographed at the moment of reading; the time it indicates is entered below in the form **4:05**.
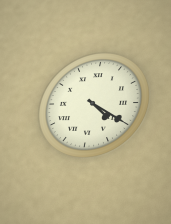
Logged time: **4:20**
